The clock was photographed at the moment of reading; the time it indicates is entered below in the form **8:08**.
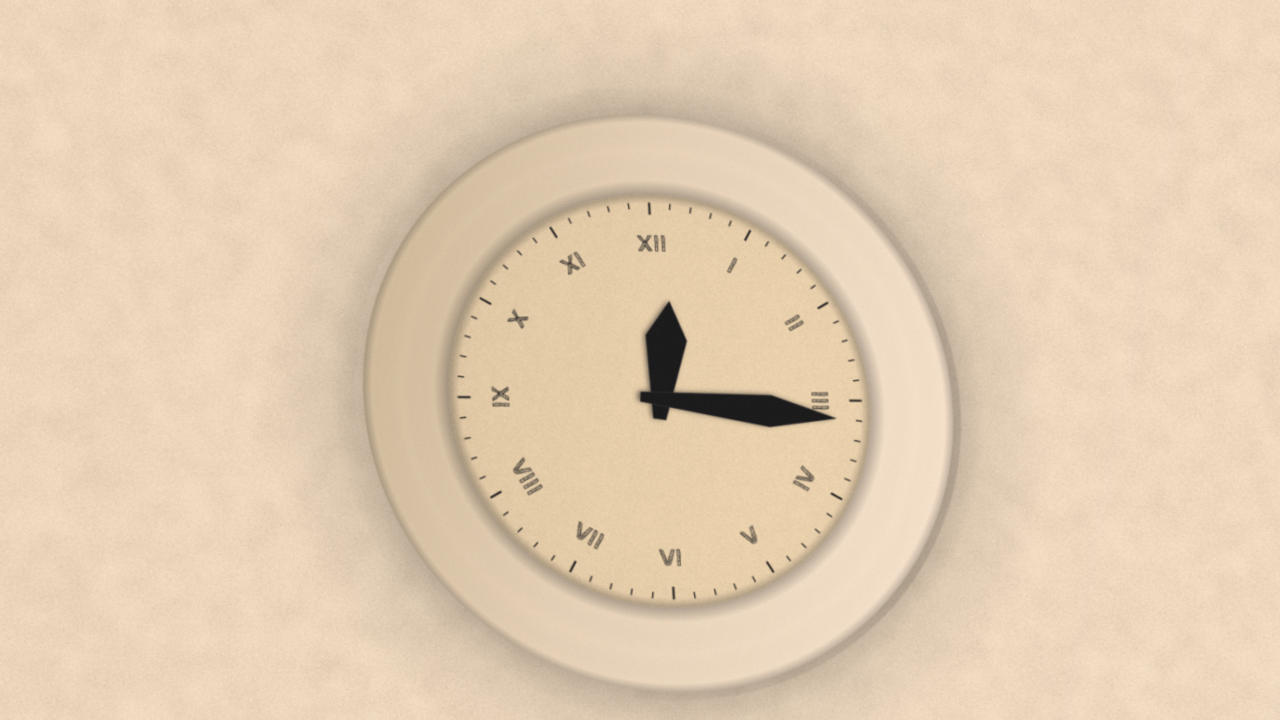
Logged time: **12:16**
